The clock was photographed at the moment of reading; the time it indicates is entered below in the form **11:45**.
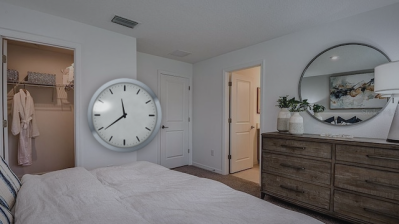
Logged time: **11:39**
